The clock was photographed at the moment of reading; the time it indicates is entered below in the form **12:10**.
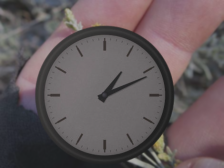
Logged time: **1:11**
